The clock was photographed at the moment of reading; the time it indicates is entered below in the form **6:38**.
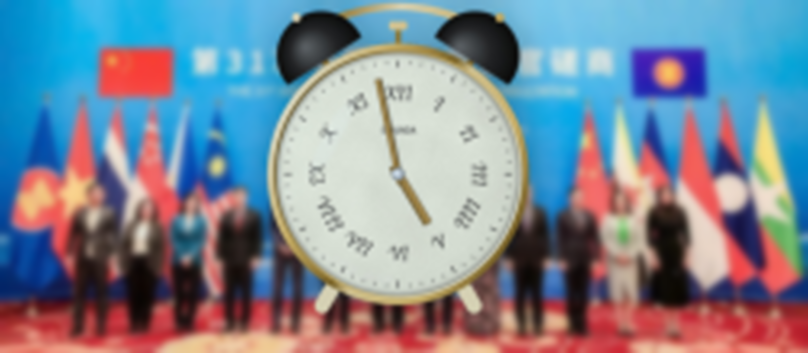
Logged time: **4:58**
